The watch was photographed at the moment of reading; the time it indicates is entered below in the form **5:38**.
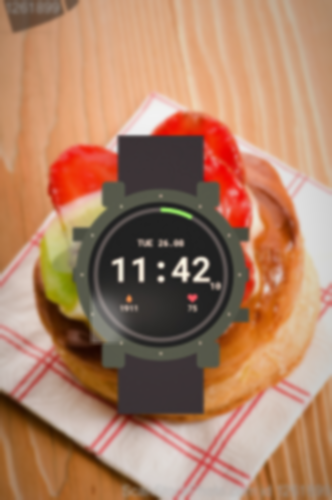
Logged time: **11:42**
